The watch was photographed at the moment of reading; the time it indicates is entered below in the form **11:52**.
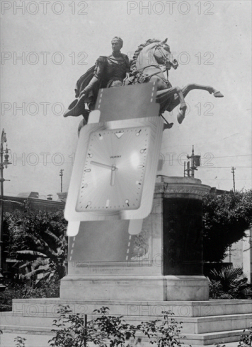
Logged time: **5:48**
